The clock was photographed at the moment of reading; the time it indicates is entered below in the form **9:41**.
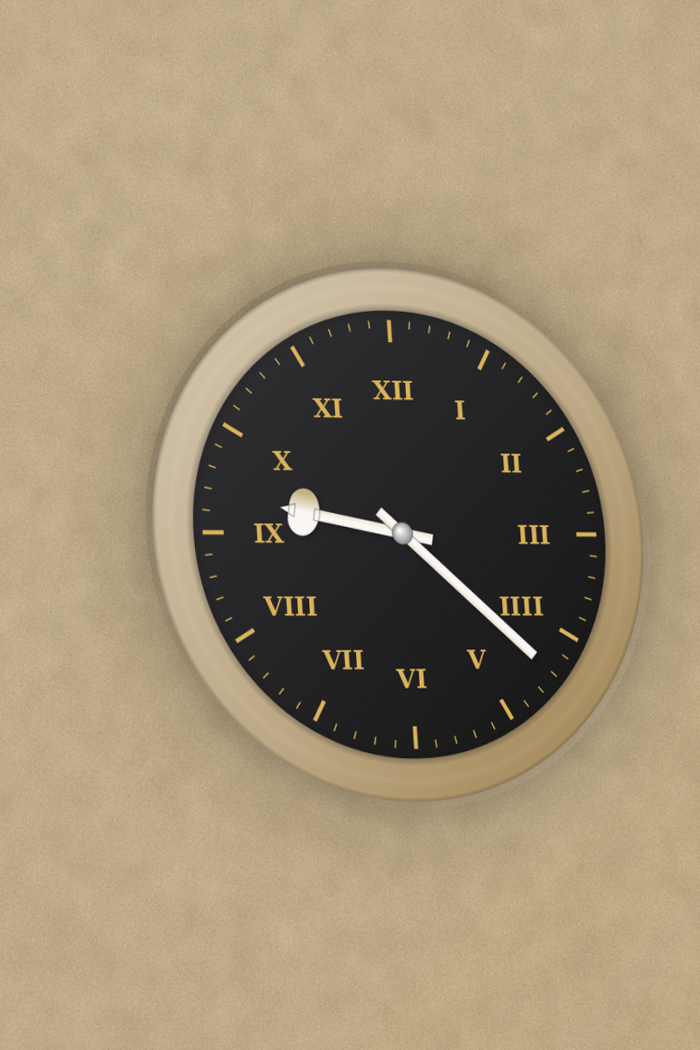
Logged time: **9:22**
